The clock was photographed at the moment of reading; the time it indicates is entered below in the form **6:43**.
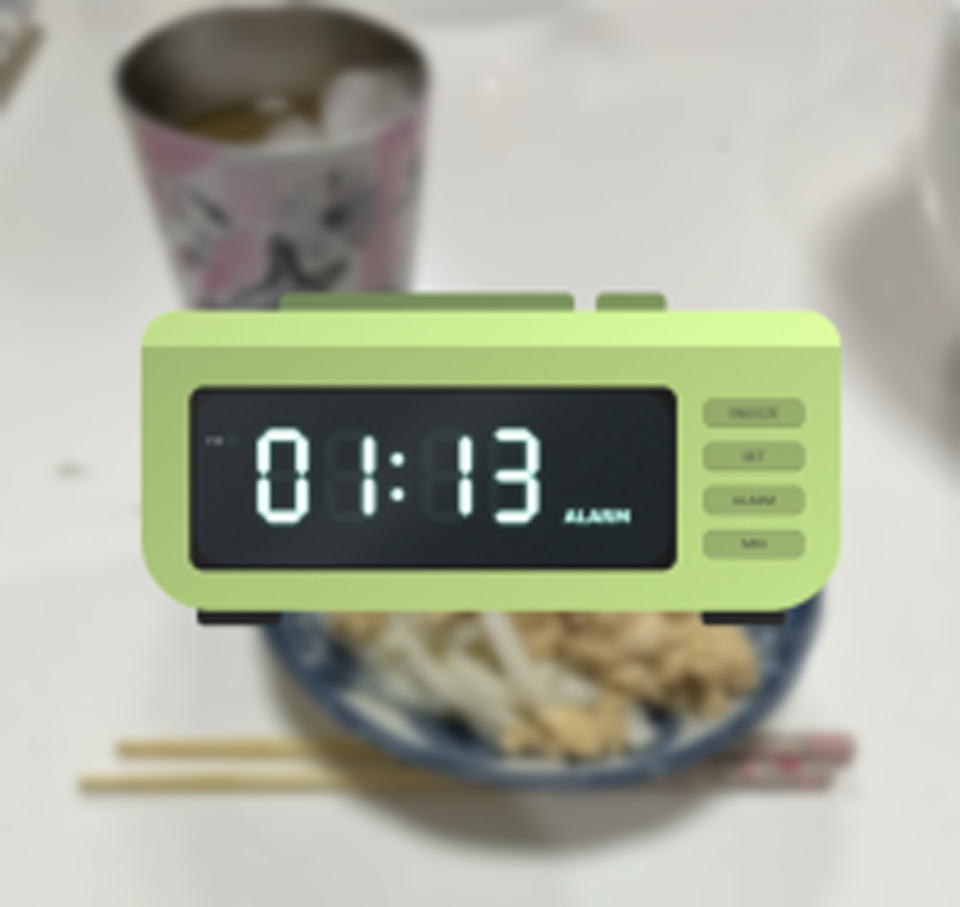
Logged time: **1:13**
